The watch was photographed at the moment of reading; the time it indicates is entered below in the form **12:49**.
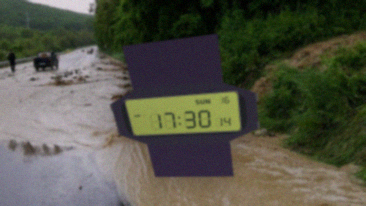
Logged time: **17:30**
